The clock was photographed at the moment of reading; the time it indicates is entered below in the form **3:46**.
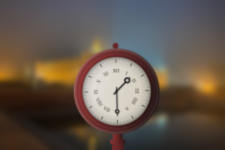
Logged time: **1:30**
